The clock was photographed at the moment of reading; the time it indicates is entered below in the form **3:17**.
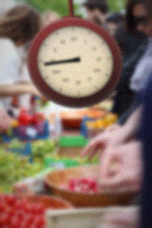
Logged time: **8:44**
